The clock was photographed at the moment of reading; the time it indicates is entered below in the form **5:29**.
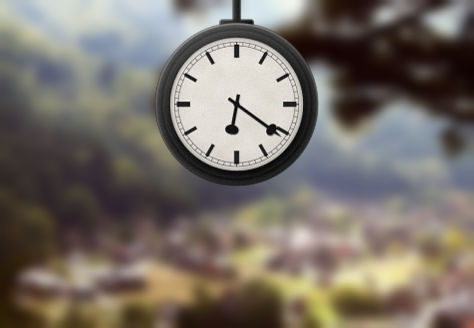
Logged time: **6:21**
